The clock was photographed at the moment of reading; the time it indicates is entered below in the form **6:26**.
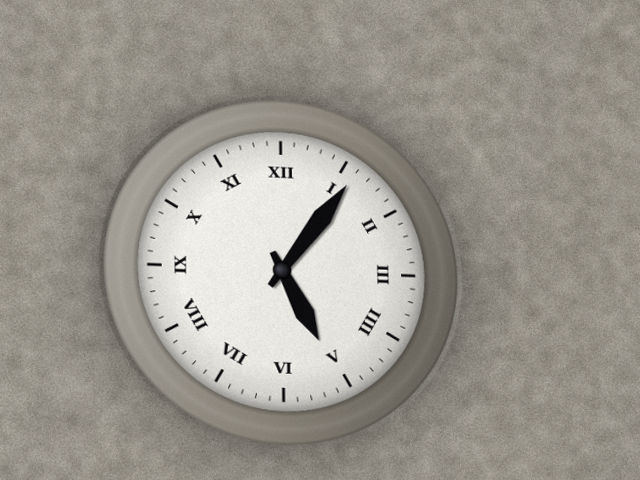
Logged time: **5:06**
